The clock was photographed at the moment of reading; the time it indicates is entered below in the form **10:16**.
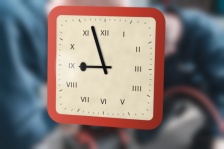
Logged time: **8:57**
